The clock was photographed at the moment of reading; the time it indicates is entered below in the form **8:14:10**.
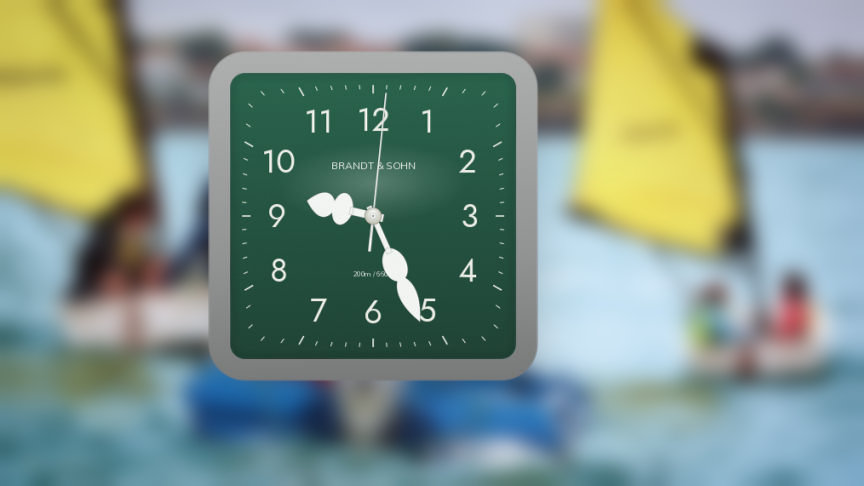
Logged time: **9:26:01**
